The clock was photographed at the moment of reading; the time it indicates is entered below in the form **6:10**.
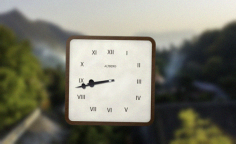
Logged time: **8:43**
